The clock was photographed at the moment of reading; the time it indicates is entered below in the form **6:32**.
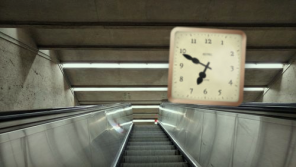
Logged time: **6:49**
